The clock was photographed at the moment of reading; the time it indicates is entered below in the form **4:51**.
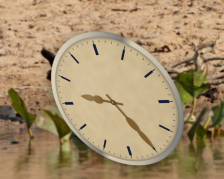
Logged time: **9:25**
